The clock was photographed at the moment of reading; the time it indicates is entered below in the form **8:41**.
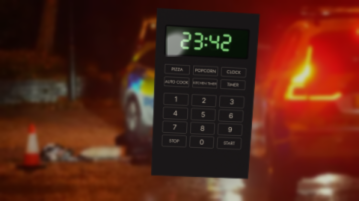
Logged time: **23:42**
